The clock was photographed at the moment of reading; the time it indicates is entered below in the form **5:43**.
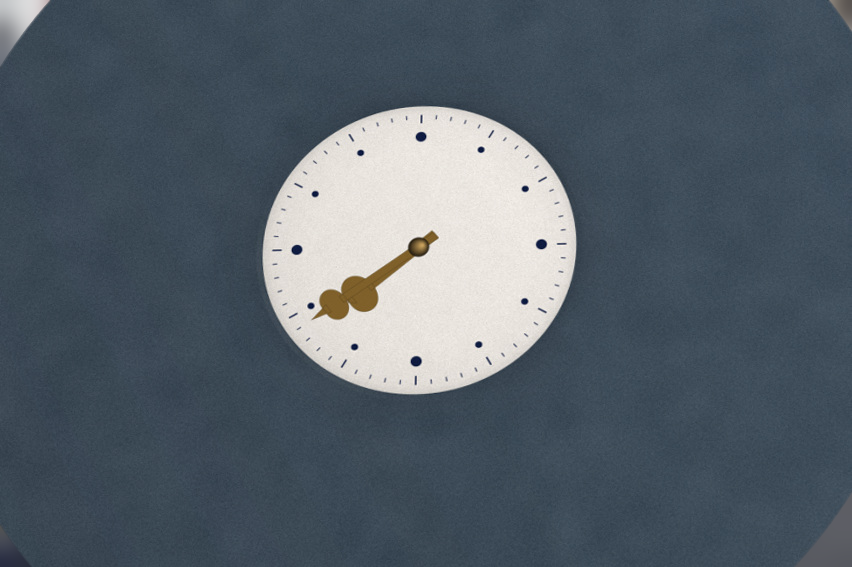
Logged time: **7:39**
